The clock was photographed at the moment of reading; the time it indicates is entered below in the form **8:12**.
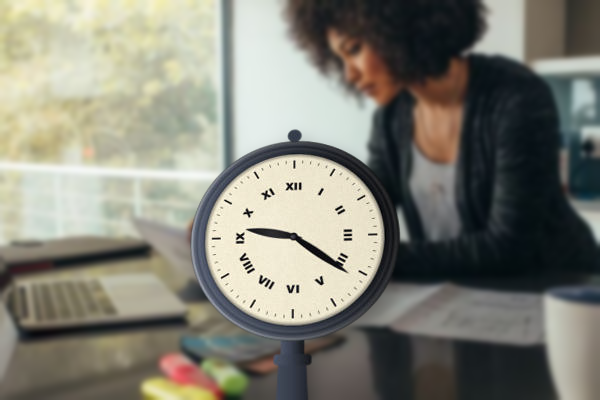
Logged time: **9:21**
